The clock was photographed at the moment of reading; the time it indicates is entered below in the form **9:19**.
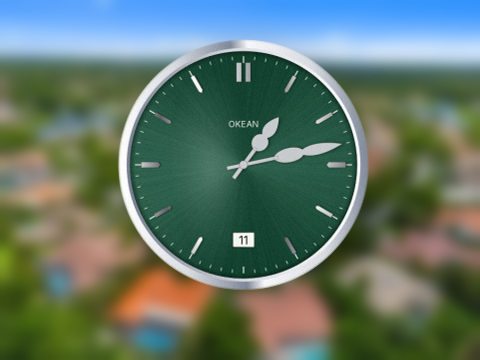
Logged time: **1:13**
